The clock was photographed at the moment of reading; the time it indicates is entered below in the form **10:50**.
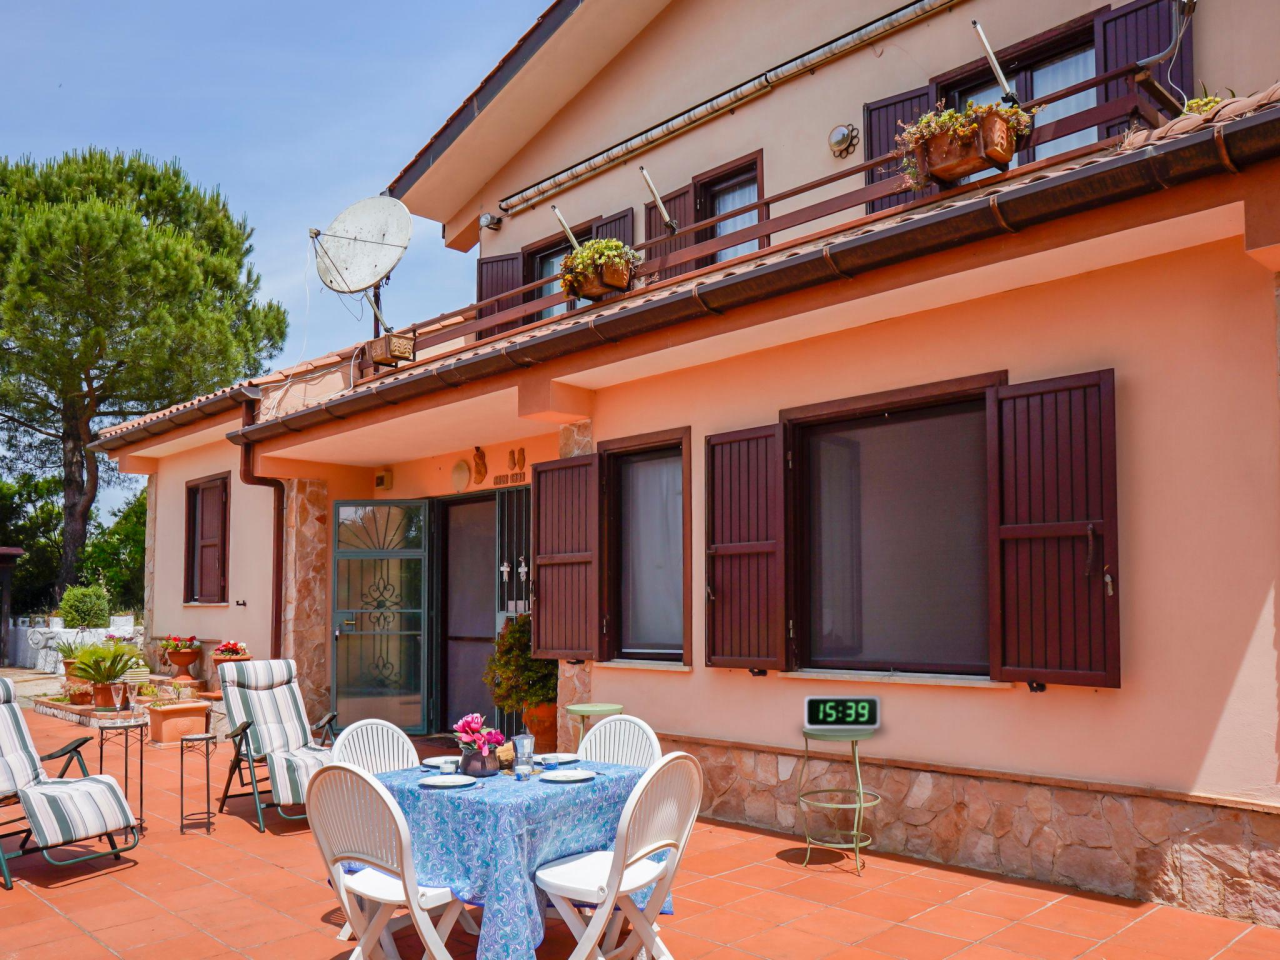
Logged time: **15:39**
